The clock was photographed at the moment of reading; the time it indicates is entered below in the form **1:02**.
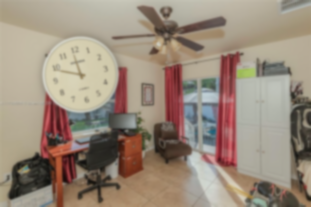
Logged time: **11:49**
